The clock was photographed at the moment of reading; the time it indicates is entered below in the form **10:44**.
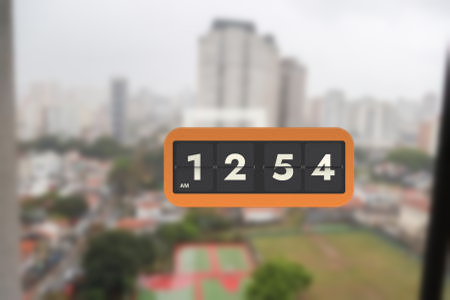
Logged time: **12:54**
